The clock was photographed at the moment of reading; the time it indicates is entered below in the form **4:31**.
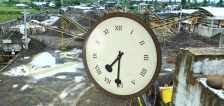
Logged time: **7:31**
